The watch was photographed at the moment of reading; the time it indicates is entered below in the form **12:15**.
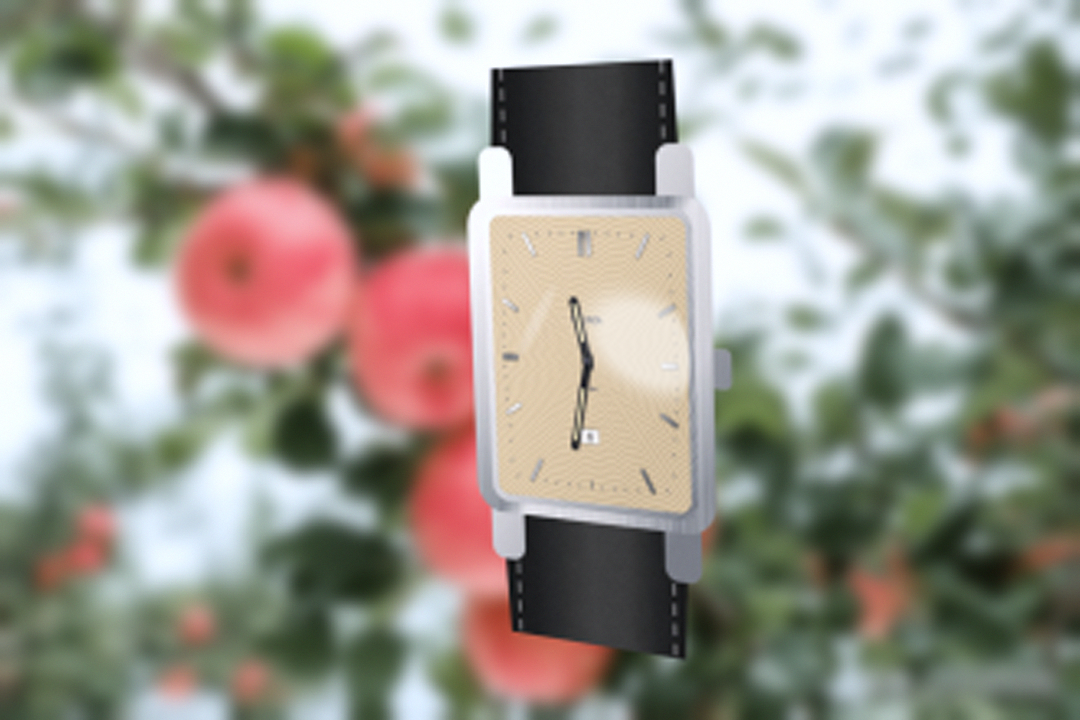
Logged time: **11:32**
